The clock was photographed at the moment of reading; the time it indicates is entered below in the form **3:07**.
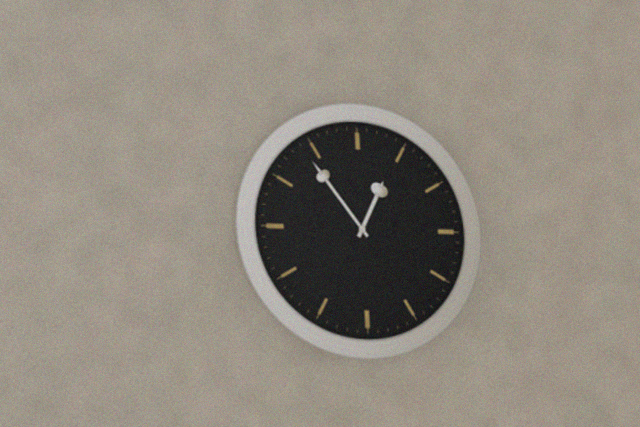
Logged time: **12:54**
